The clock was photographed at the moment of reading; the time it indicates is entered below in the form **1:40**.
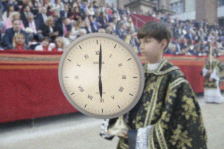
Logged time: **6:01**
